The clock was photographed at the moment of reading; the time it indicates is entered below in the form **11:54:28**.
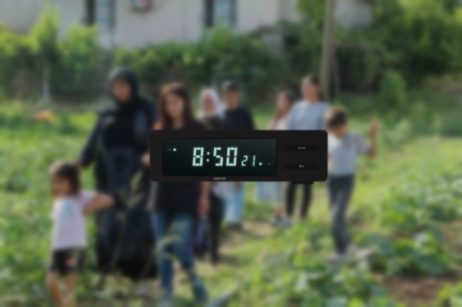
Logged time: **8:50:21**
